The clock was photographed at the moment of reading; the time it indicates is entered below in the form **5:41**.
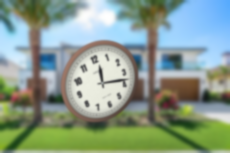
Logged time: **12:18**
